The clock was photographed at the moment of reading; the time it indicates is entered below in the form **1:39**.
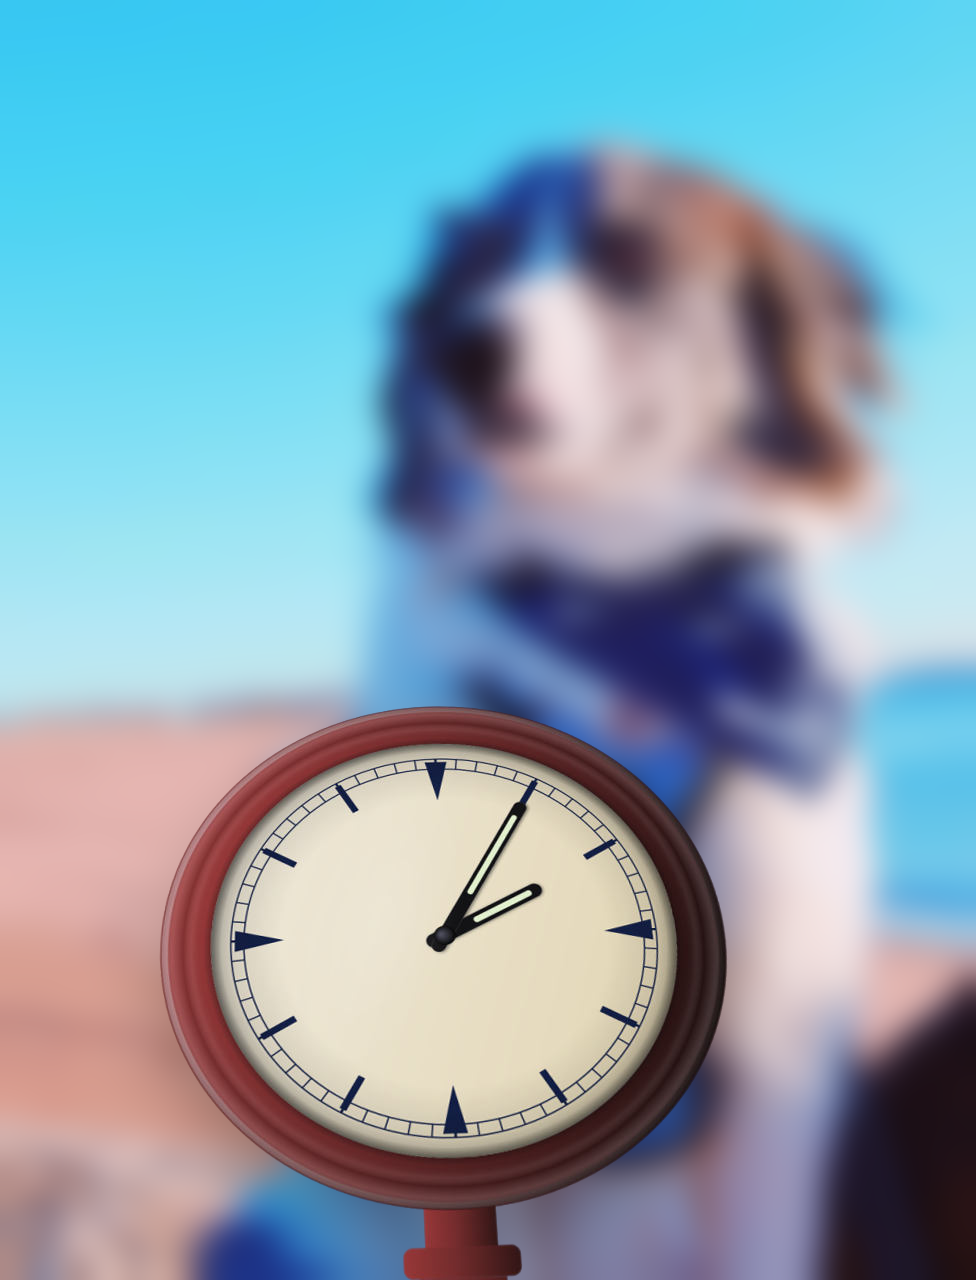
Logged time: **2:05**
